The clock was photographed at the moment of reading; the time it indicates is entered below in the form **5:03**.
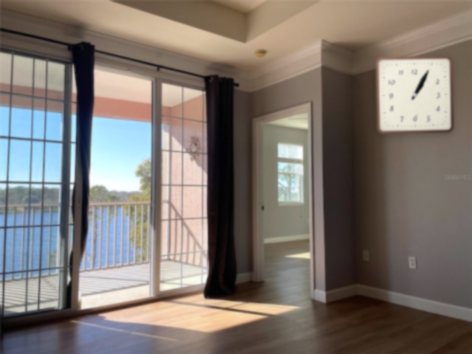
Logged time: **1:05**
